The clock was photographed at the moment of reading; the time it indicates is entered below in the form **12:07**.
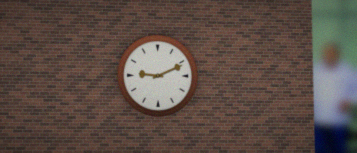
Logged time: **9:11**
